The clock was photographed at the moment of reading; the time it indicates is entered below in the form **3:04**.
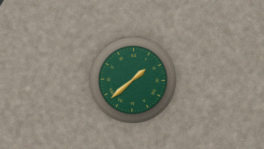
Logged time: **1:38**
